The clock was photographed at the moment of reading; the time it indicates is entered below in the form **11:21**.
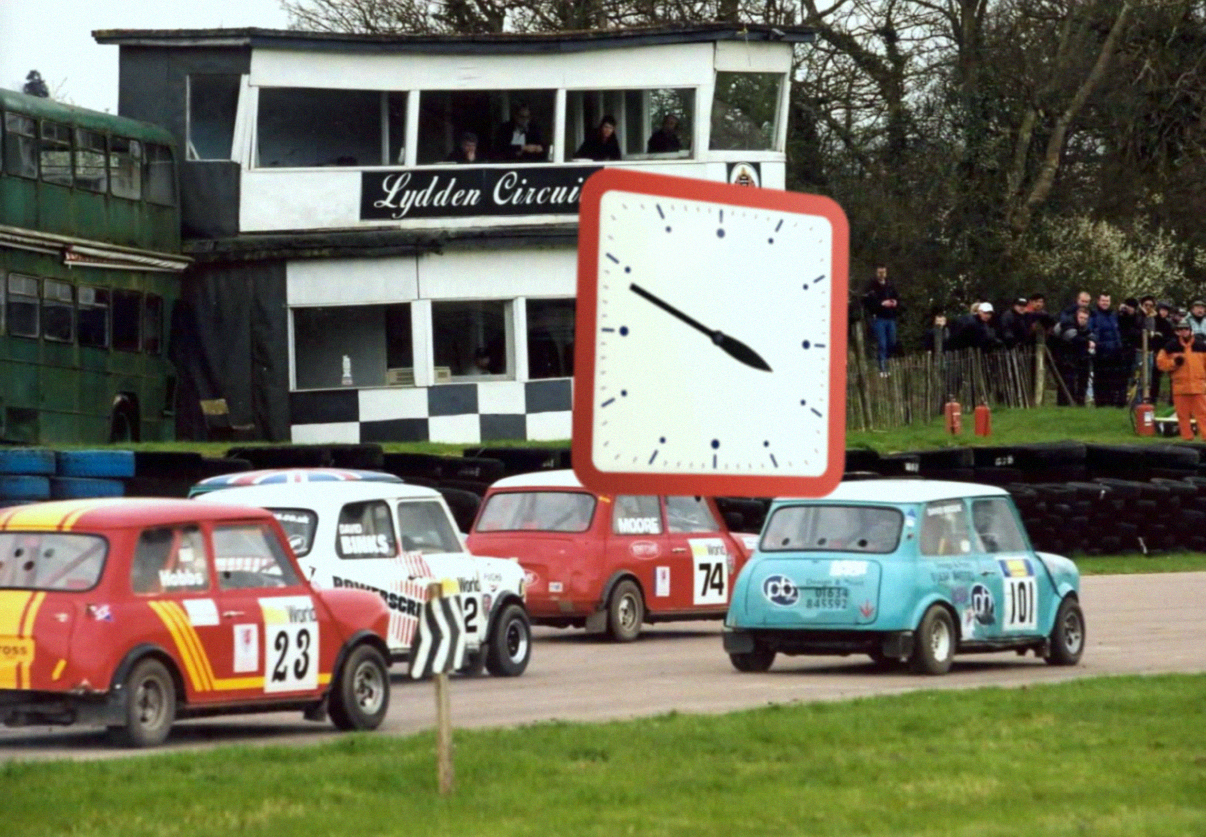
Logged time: **3:49**
